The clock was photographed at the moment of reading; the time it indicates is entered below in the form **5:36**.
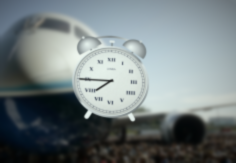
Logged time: **7:45**
